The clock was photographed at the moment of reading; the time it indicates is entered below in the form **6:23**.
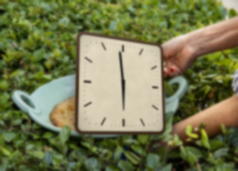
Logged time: **5:59**
